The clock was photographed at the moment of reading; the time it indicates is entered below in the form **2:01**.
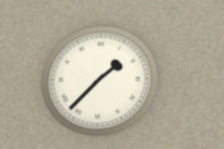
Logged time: **1:37**
